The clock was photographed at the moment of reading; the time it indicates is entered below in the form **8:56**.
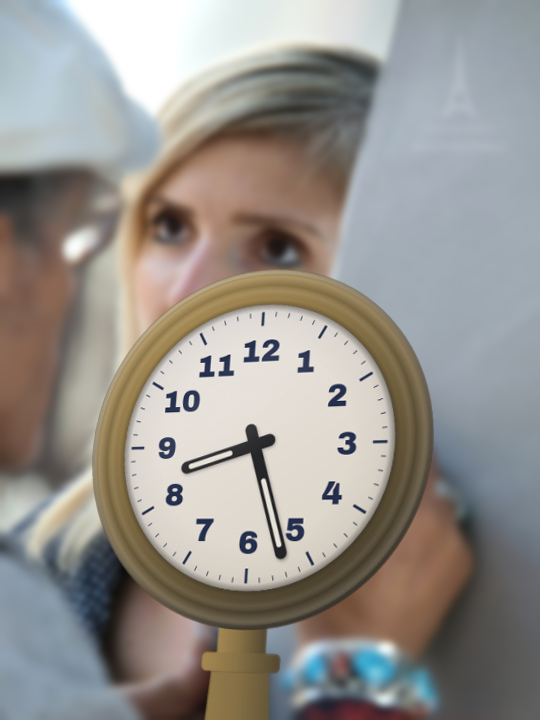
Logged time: **8:27**
